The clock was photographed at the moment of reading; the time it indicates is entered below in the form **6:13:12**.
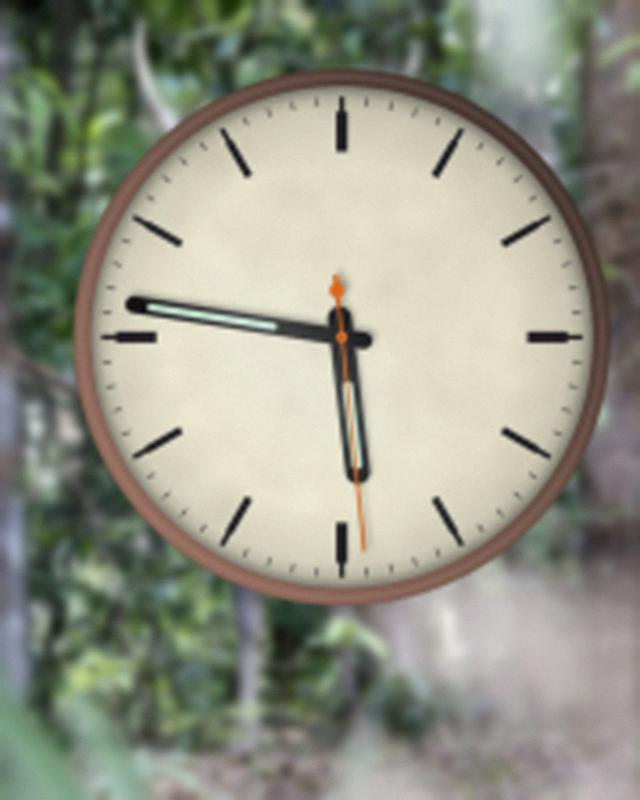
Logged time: **5:46:29**
